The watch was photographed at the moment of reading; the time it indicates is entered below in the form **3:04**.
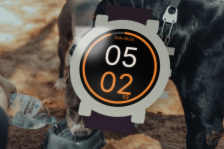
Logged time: **5:02**
